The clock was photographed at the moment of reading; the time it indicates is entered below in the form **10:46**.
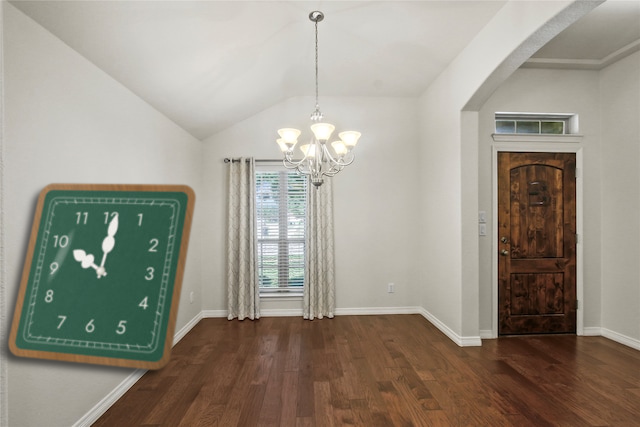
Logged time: **10:01**
